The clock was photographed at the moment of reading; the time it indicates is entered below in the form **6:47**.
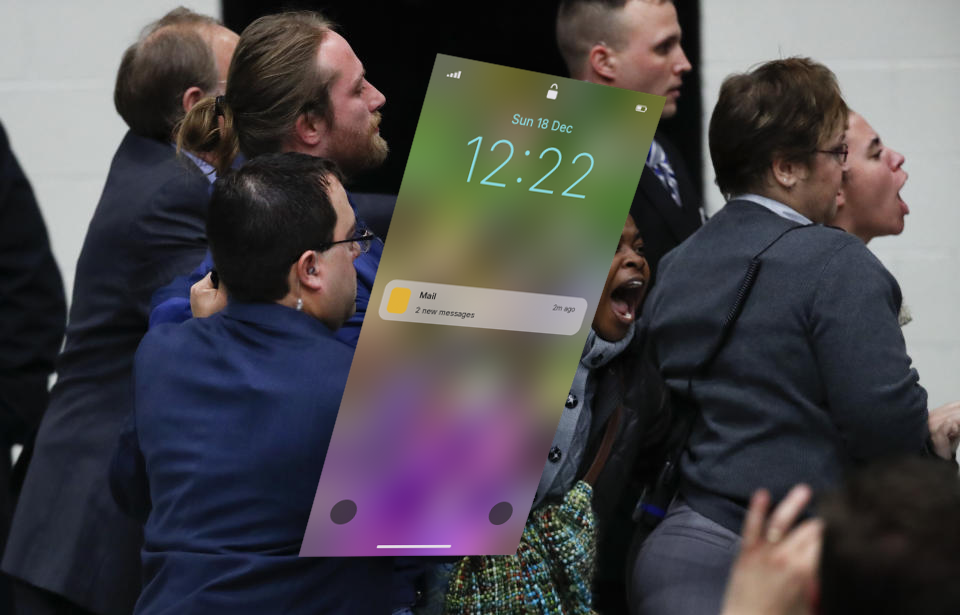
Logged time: **12:22**
